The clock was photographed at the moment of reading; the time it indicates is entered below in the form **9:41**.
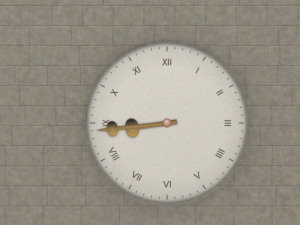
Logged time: **8:44**
